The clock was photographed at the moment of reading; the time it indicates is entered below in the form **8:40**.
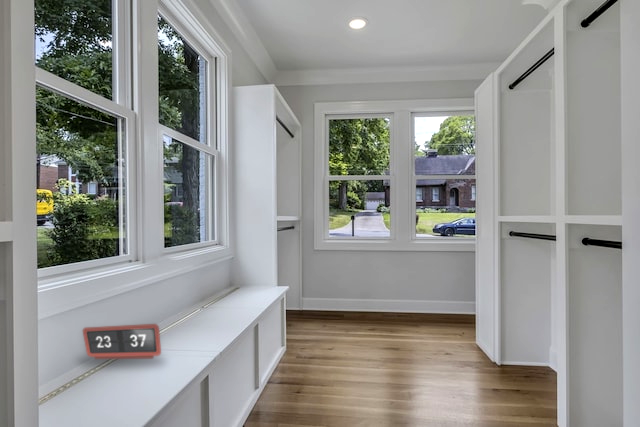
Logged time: **23:37**
